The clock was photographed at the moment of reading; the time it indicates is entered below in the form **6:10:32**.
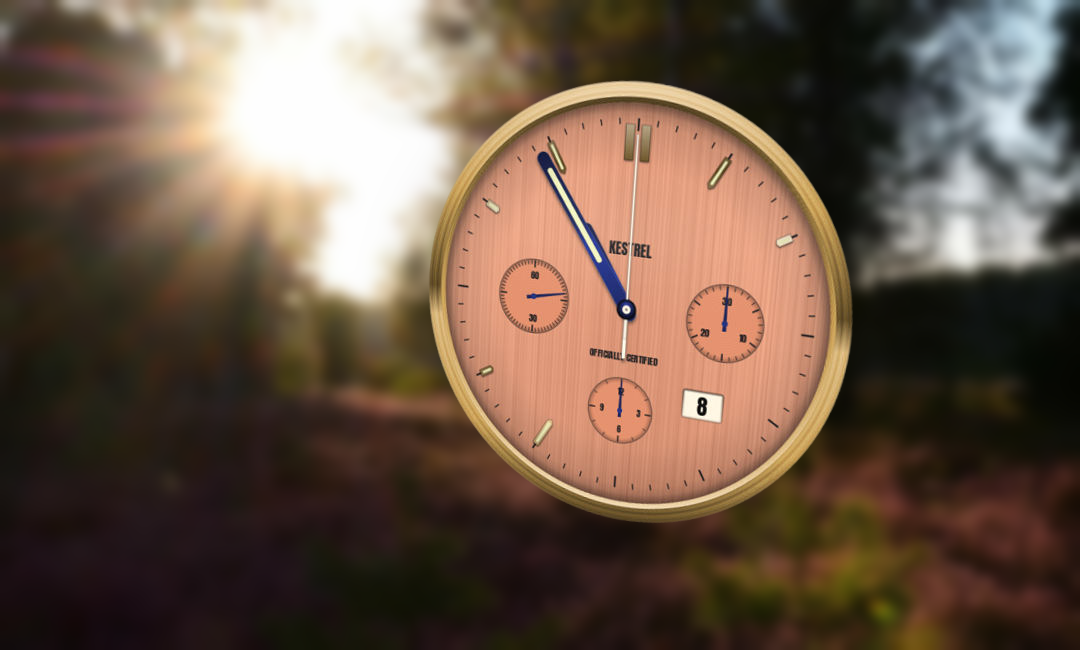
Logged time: **10:54:13**
